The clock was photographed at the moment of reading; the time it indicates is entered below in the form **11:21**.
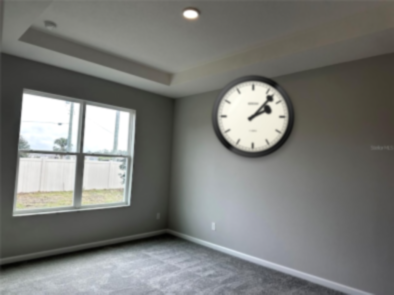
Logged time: **2:07**
